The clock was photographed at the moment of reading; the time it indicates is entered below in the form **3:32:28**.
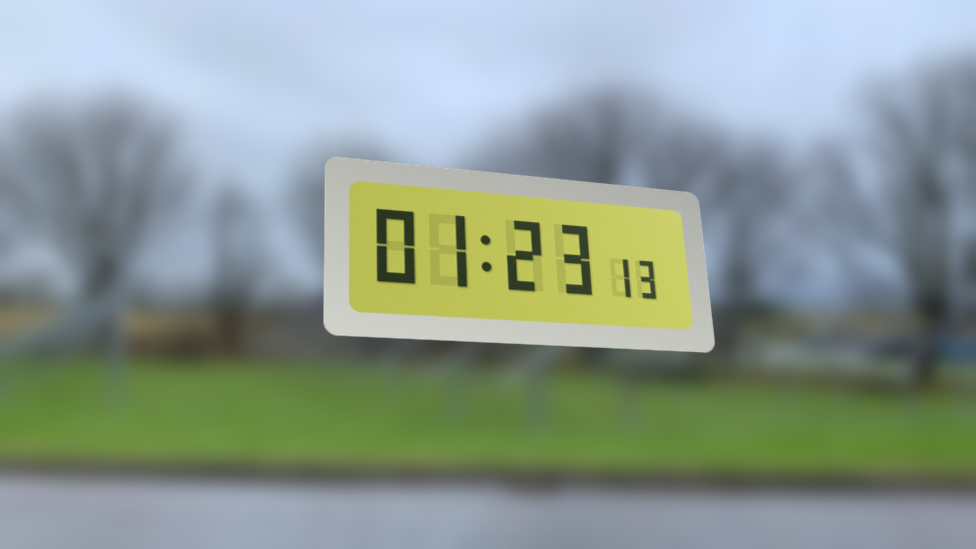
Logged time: **1:23:13**
